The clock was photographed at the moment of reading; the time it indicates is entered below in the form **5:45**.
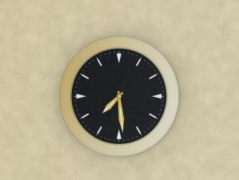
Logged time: **7:29**
